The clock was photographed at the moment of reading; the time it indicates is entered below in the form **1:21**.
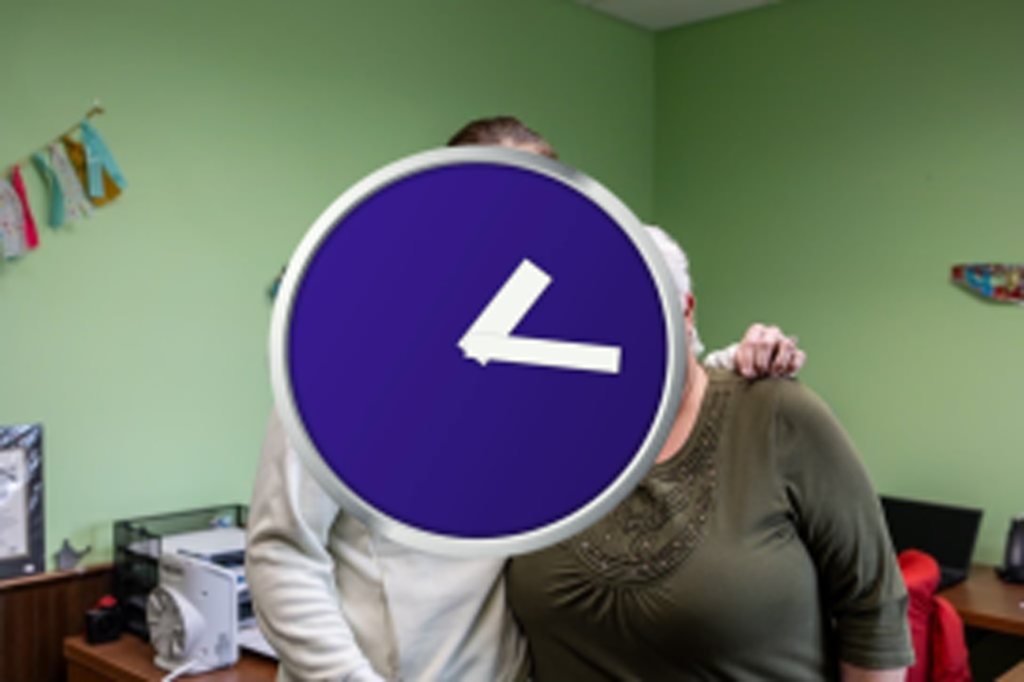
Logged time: **1:16**
